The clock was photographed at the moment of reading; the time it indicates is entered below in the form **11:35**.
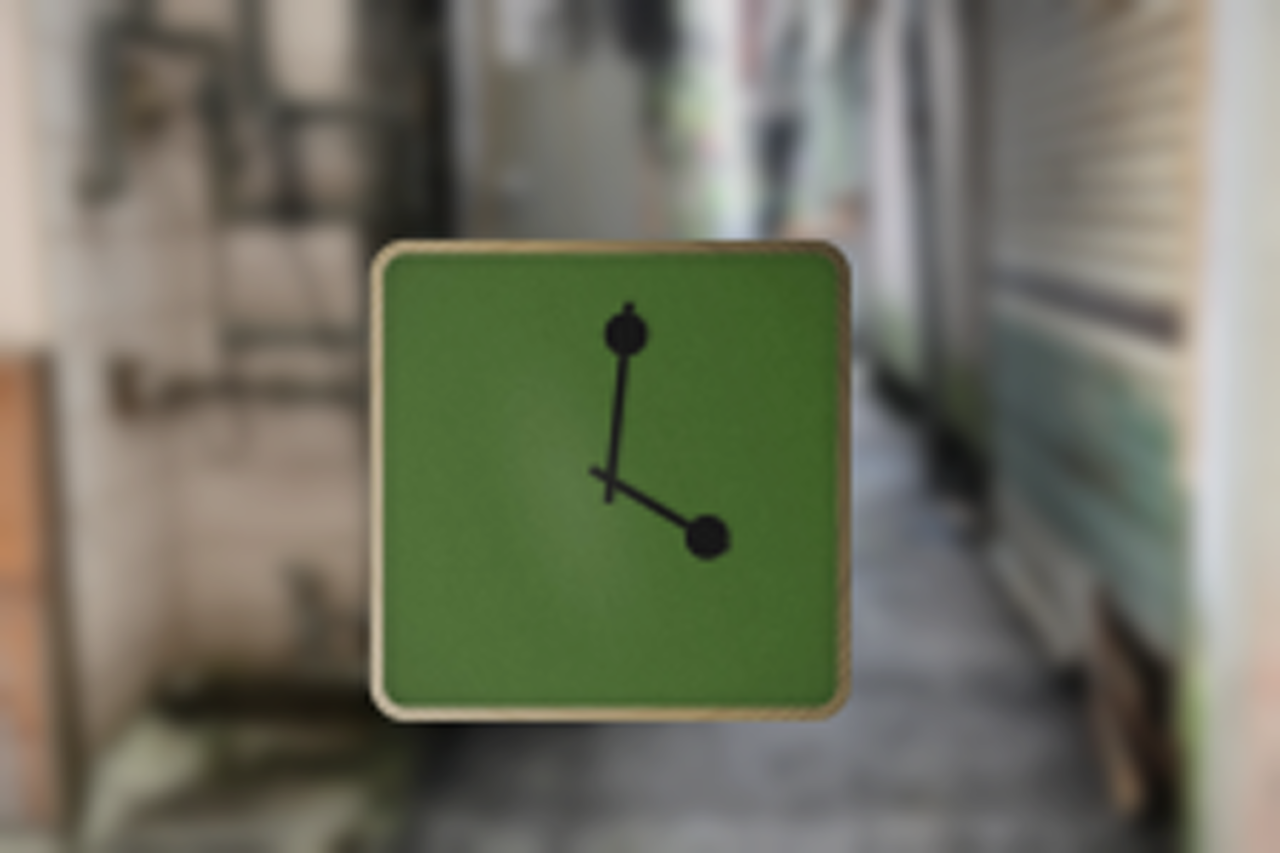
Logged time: **4:01**
